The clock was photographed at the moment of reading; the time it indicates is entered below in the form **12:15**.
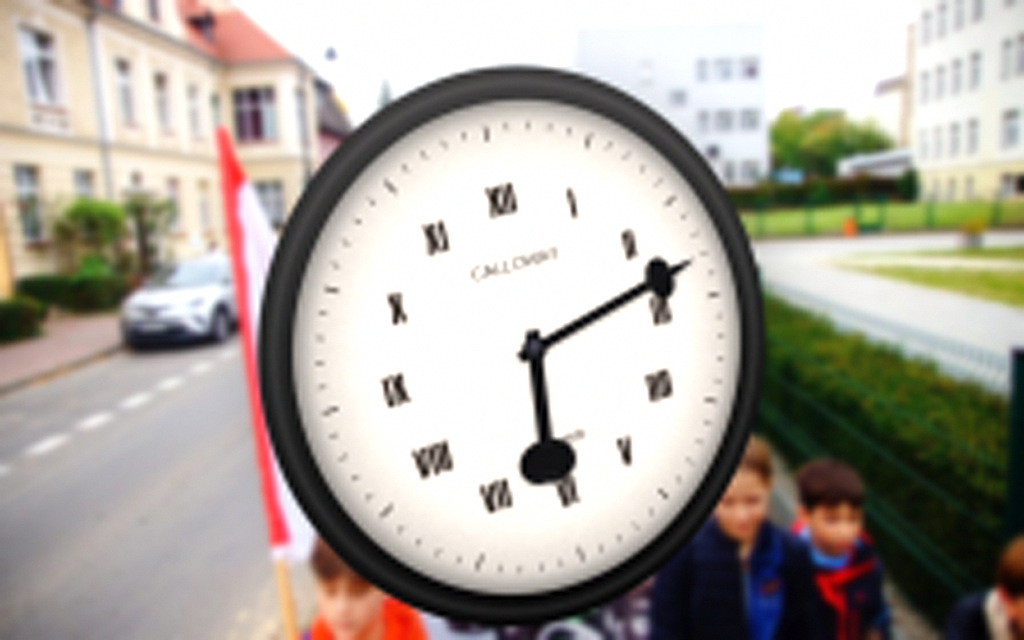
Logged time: **6:13**
